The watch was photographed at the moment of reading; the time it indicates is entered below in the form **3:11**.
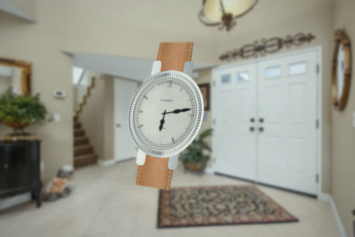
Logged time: **6:13**
